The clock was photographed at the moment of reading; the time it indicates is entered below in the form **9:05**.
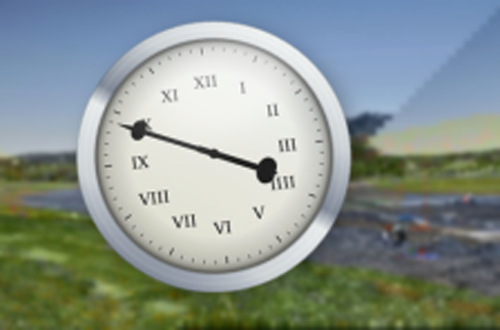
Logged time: **3:49**
